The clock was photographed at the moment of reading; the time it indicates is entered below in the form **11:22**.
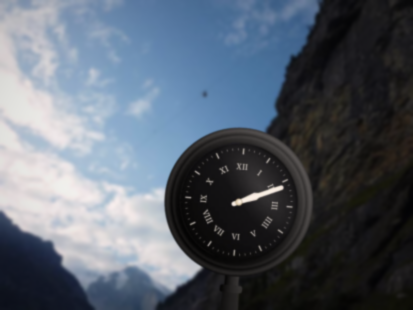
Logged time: **2:11**
